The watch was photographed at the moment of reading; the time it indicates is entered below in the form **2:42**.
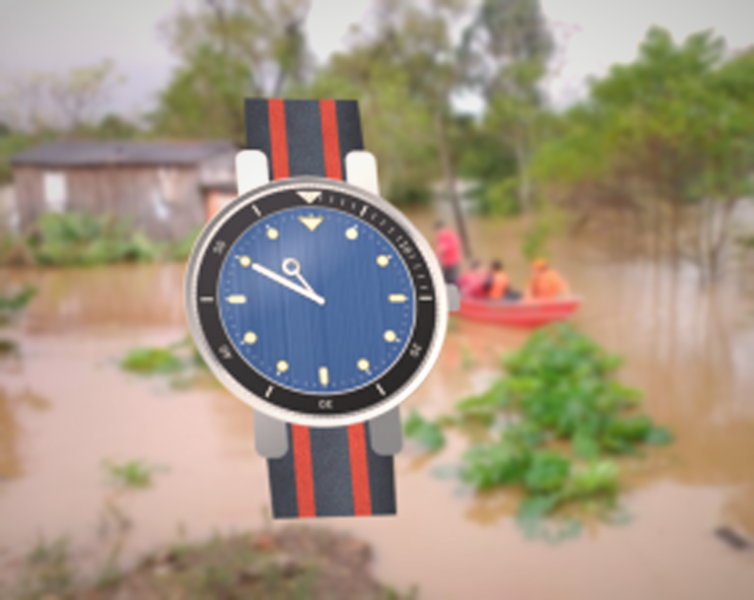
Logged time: **10:50**
